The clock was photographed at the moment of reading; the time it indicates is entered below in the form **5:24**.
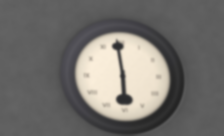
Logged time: **5:59**
